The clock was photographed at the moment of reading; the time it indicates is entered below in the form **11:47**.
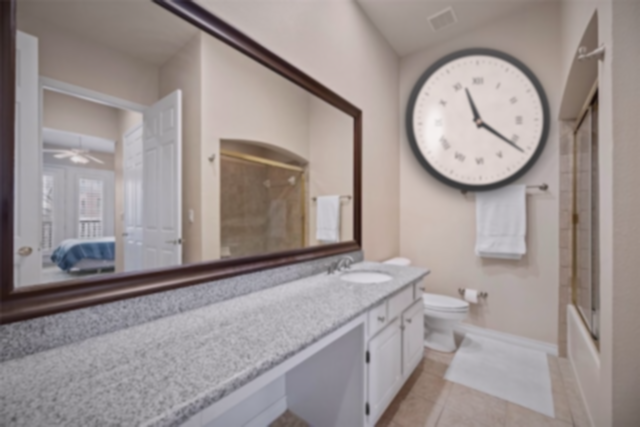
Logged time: **11:21**
